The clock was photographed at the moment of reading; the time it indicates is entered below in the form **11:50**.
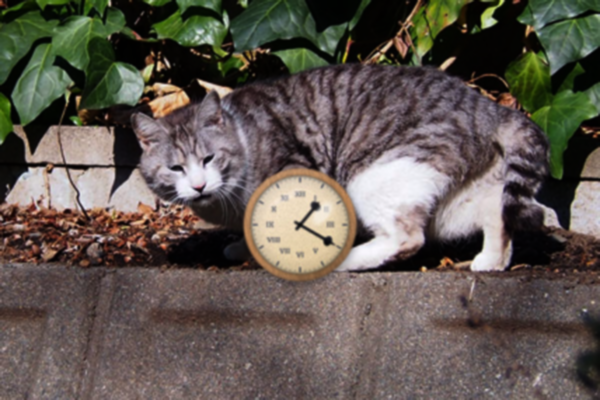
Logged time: **1:20**
